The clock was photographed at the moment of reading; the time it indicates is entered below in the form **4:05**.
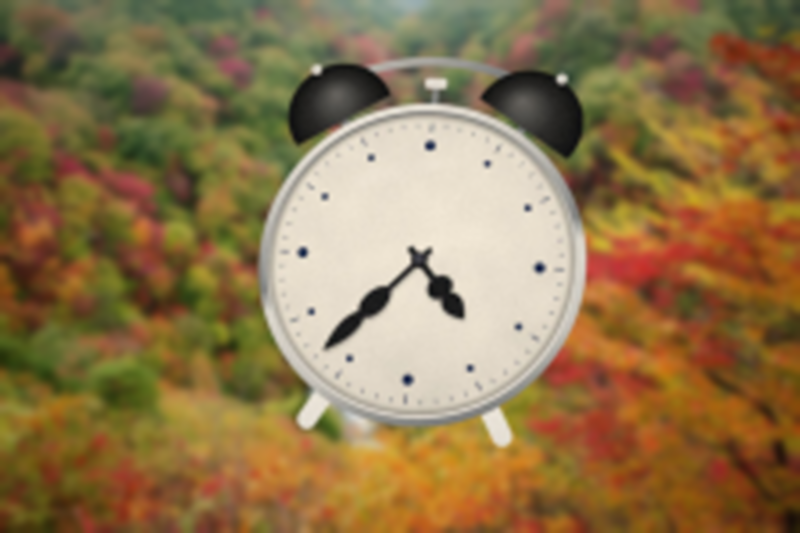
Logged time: **4:37**
